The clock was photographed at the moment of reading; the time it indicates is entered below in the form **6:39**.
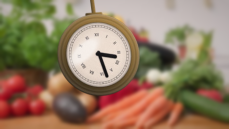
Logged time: **3:28**
